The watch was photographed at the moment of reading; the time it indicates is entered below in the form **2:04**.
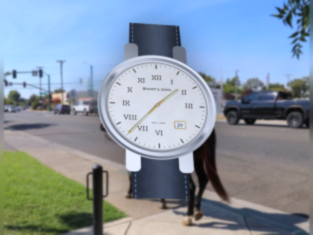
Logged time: **1:37**
